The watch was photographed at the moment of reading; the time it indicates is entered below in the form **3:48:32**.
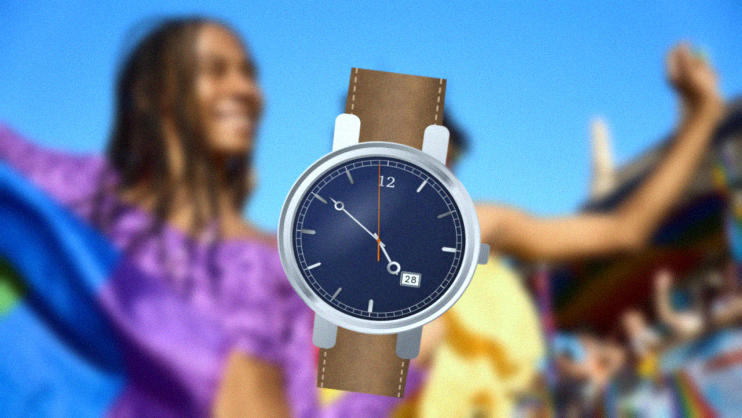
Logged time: **4:50:59**
